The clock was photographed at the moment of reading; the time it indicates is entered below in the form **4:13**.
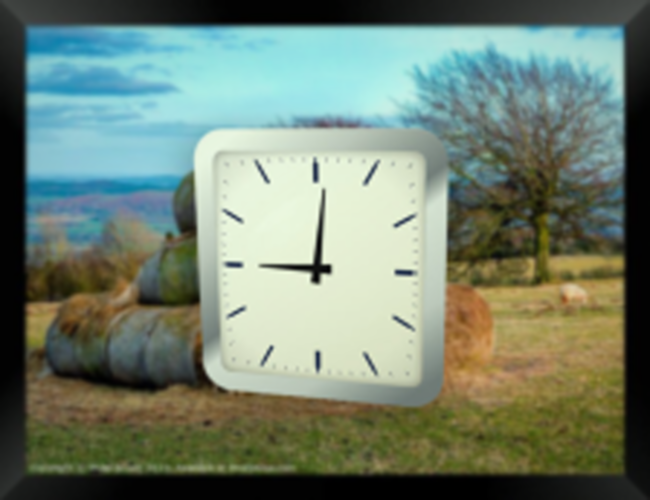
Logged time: **9:01**
